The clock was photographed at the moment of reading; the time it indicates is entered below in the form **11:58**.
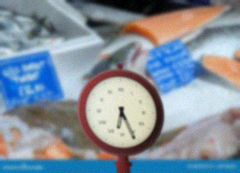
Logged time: **6:26**
